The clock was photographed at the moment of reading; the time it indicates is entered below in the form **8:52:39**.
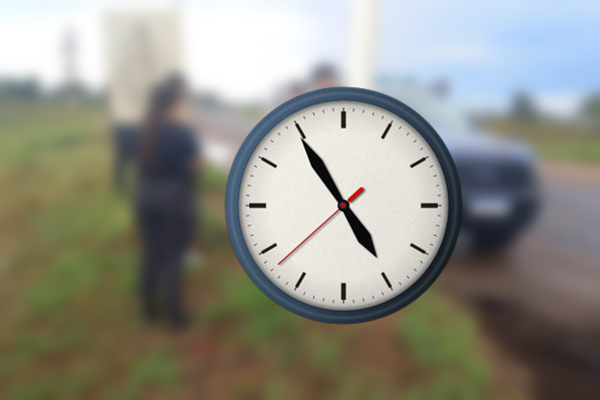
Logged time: **4:54:38**
